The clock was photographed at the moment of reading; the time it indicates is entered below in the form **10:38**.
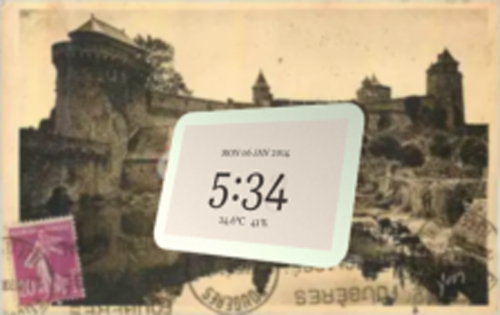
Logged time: **5:34**
